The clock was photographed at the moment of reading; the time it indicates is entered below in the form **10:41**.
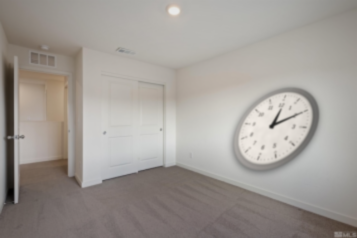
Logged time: **12:10**
